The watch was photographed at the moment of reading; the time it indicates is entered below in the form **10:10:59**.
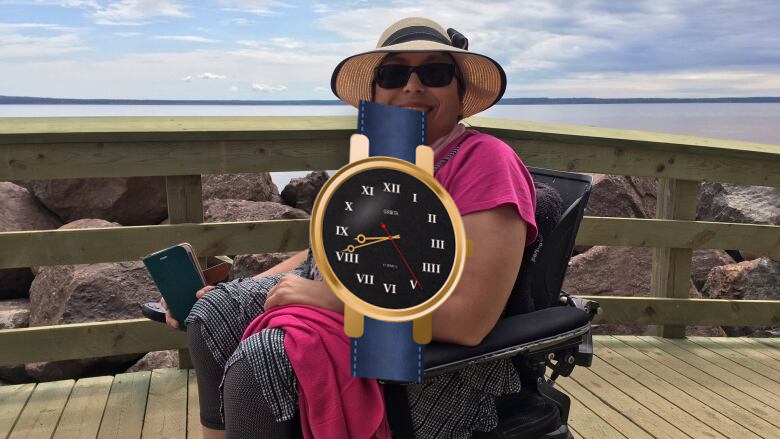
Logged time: **8:41:24**
